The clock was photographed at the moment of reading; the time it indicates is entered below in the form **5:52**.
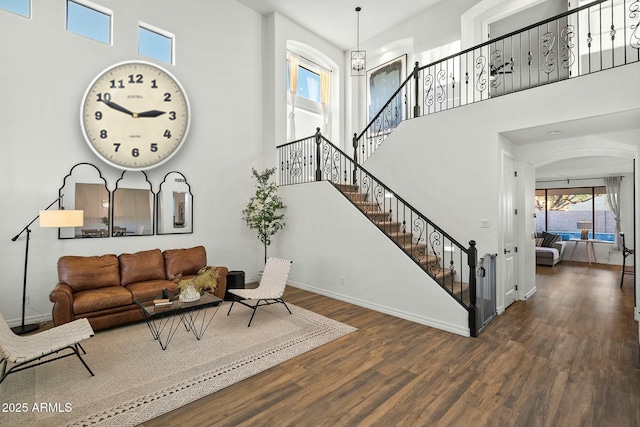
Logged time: **2:49**
